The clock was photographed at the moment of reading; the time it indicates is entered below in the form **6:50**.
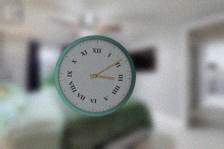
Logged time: **3:09**
